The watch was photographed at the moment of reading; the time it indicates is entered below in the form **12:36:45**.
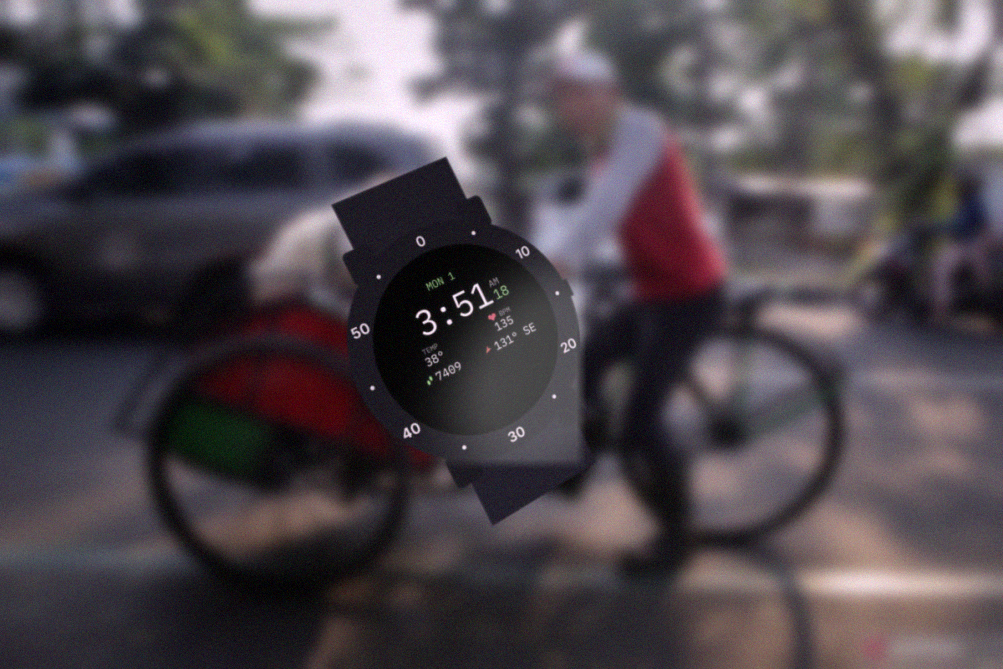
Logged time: **3:51:18**
